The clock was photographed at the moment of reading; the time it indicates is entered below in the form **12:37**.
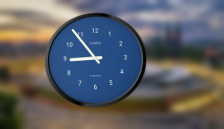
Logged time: **8:54**
